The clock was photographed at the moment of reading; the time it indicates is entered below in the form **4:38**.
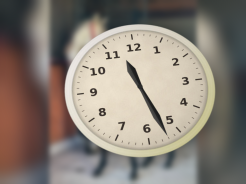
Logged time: **11:27**
